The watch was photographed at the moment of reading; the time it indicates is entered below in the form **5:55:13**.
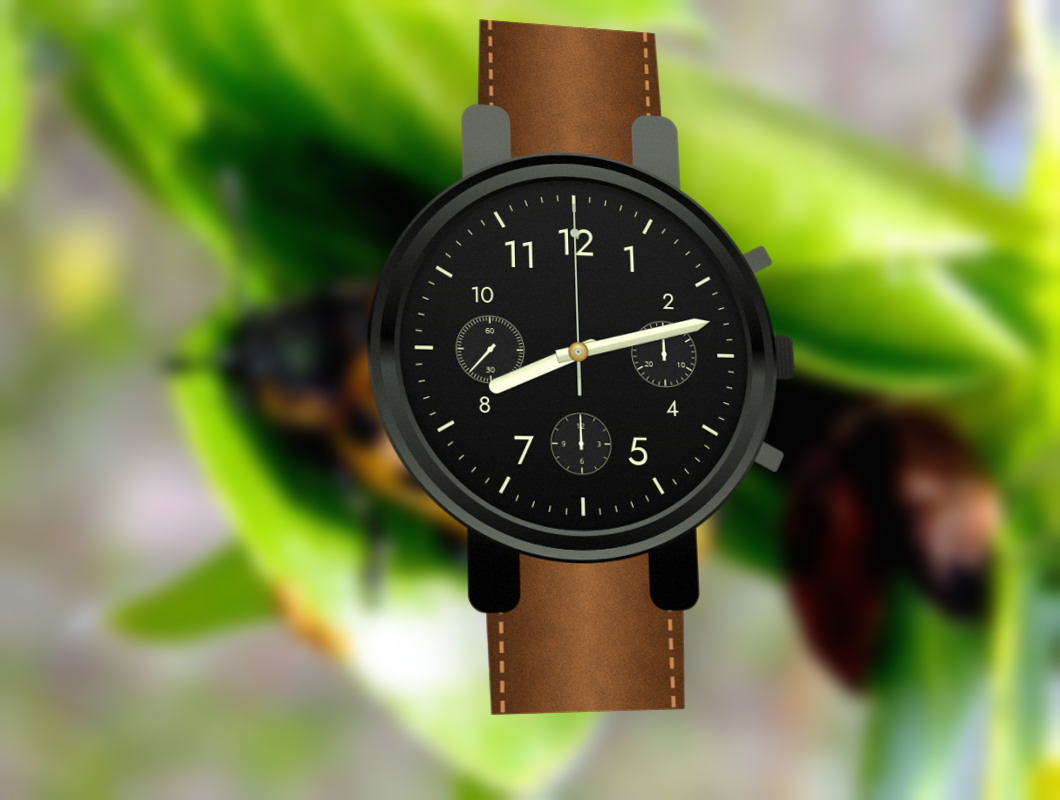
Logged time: **8:12:37**
